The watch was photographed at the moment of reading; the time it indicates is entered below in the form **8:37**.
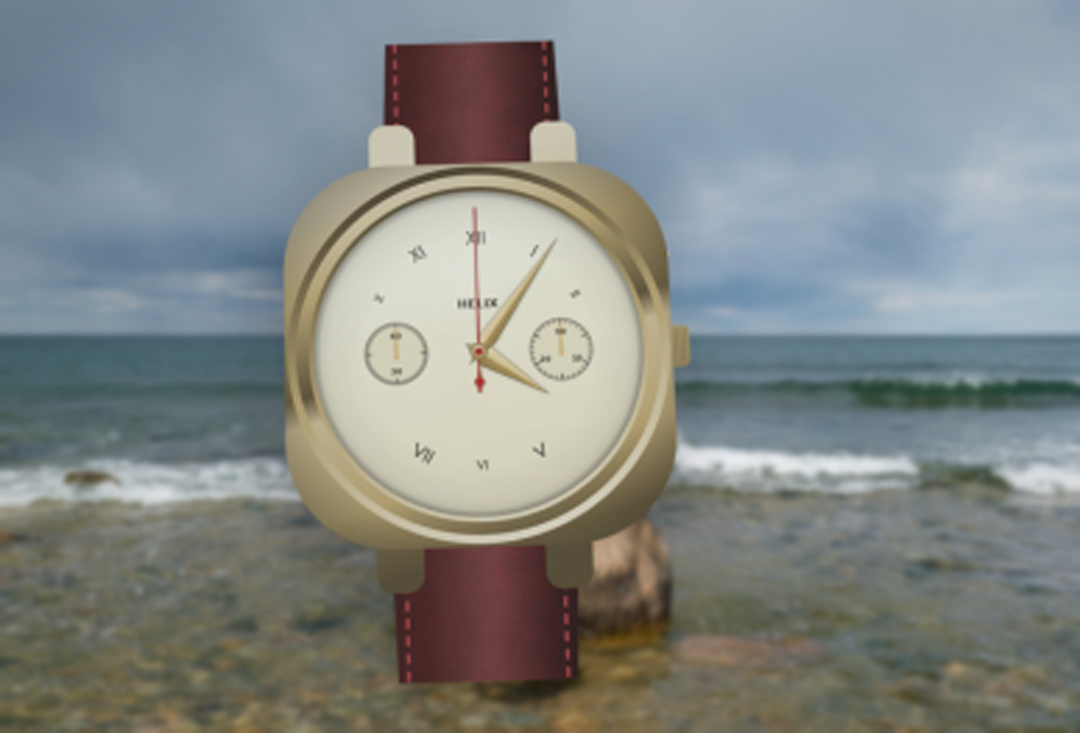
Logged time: **4:06**
